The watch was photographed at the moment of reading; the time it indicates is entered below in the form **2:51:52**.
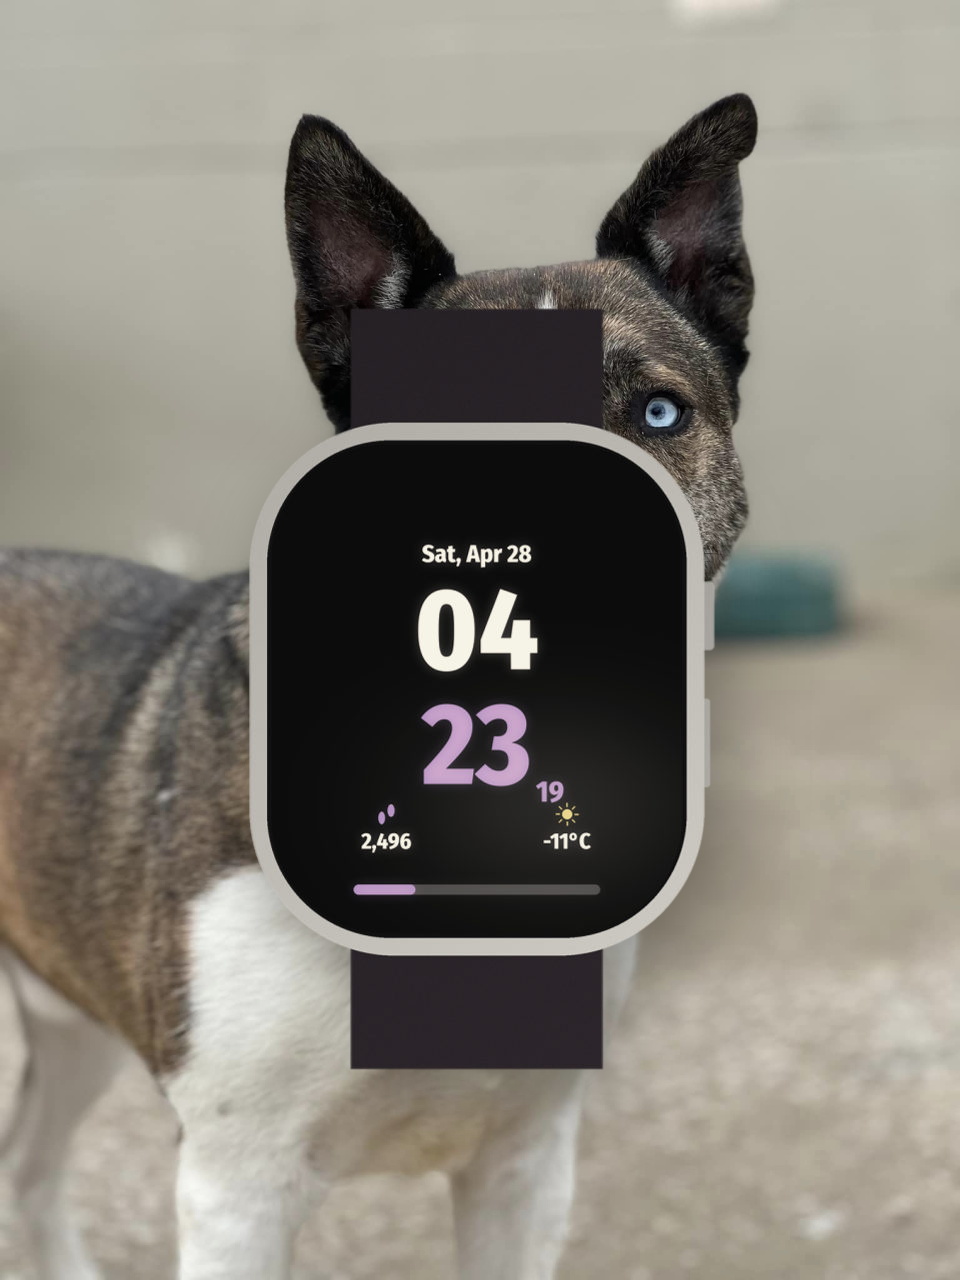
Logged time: **4:23:19**
